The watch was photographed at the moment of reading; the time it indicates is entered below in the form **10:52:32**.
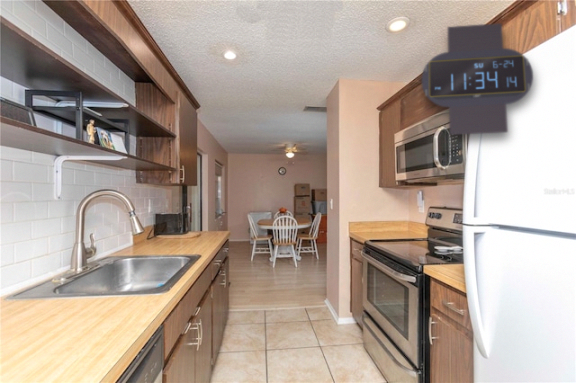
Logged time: **11:34:14**
